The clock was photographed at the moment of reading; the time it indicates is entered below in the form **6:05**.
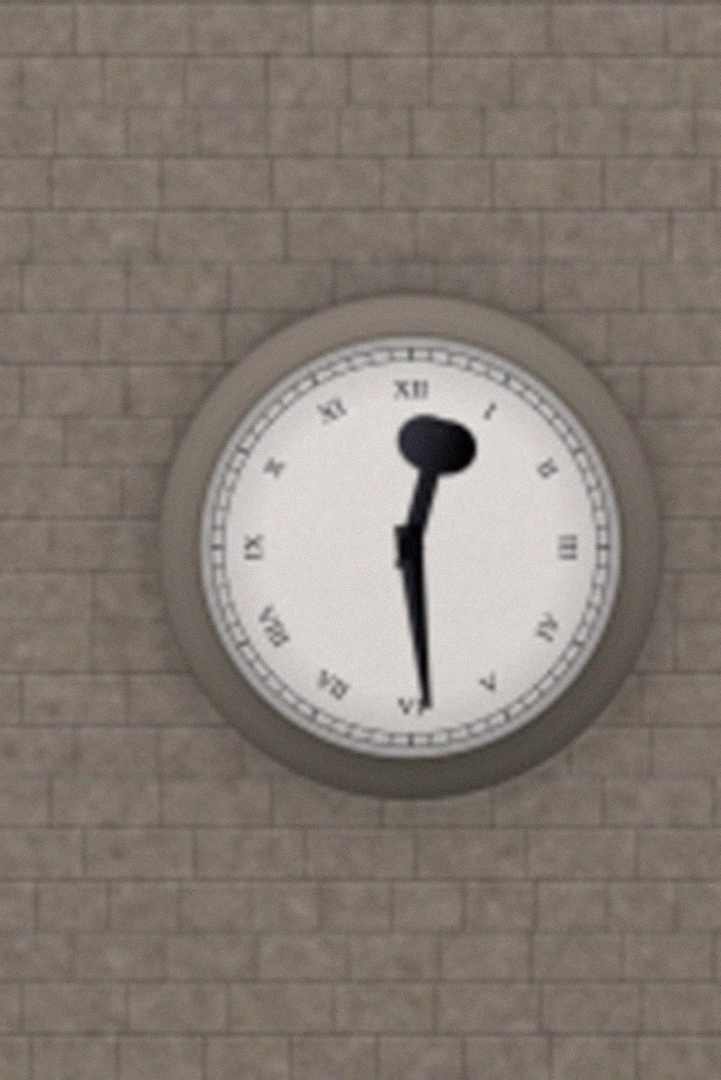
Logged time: **12:29**
